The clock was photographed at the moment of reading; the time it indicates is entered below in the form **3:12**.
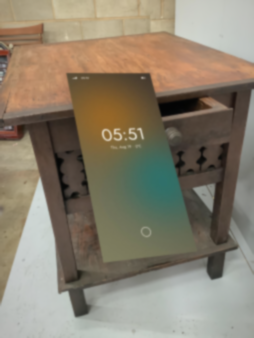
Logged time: **5:51**
